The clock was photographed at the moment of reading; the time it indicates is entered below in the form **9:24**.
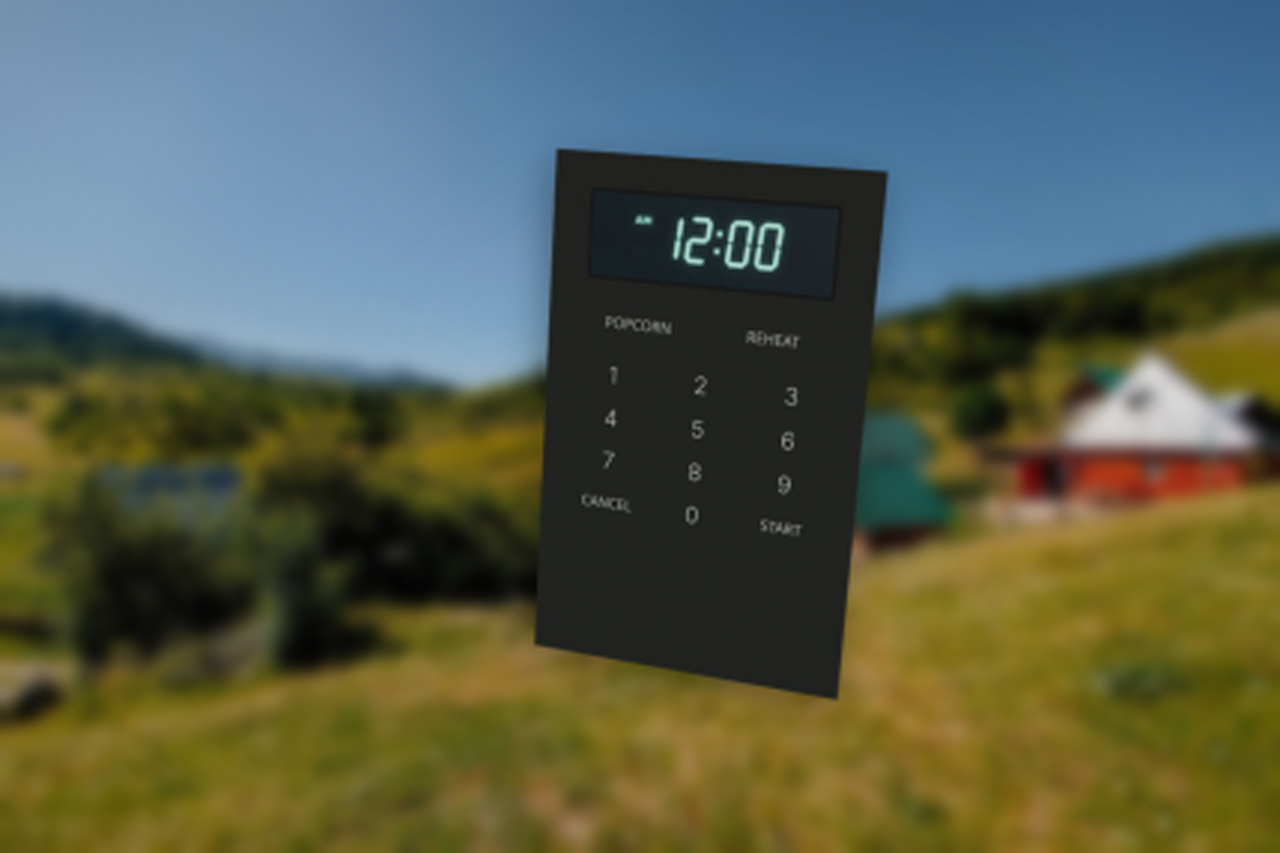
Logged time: **12:00**
